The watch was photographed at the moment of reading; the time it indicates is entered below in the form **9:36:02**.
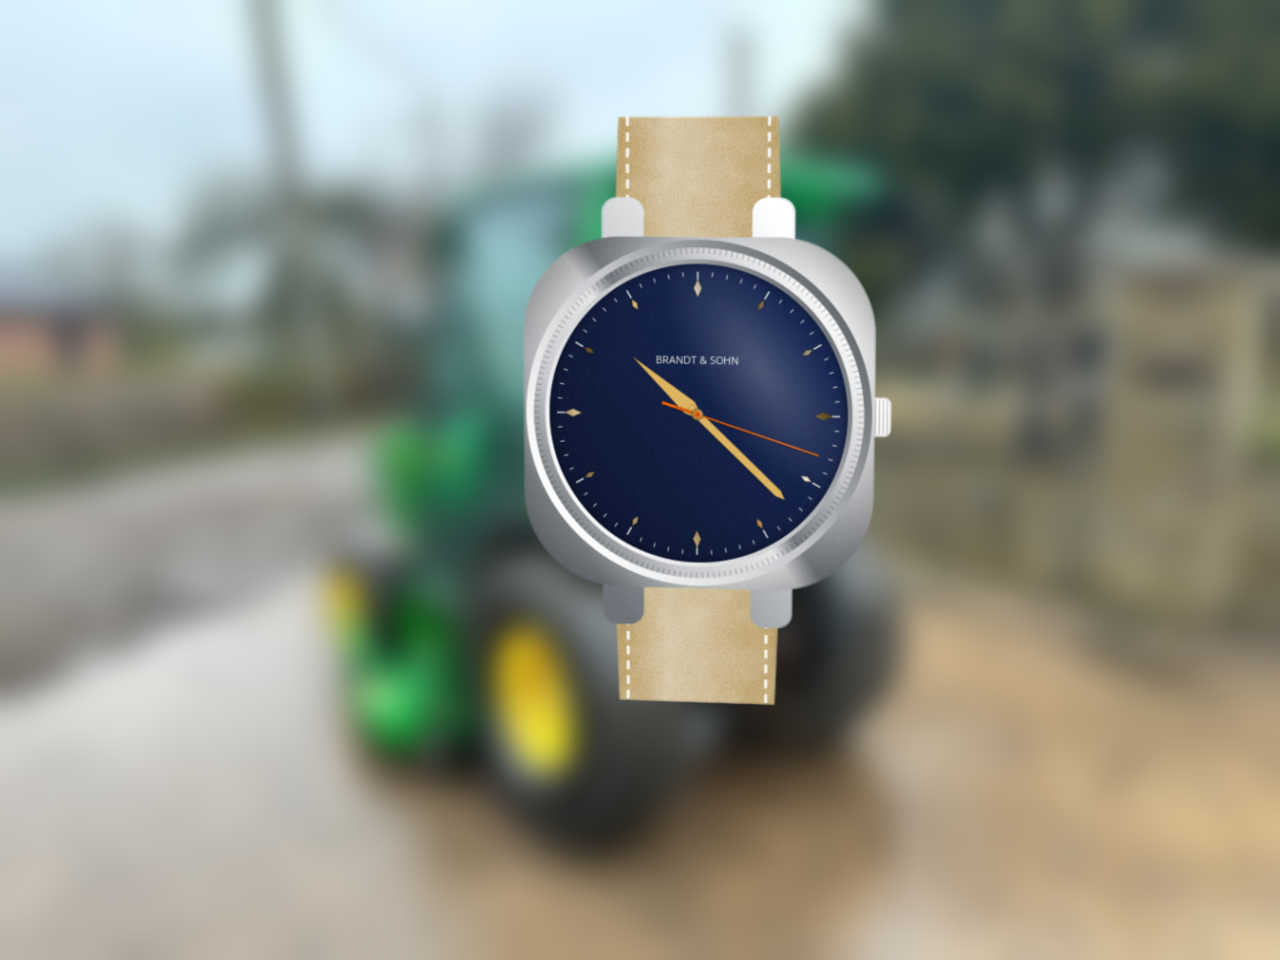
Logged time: **10:22:18**
